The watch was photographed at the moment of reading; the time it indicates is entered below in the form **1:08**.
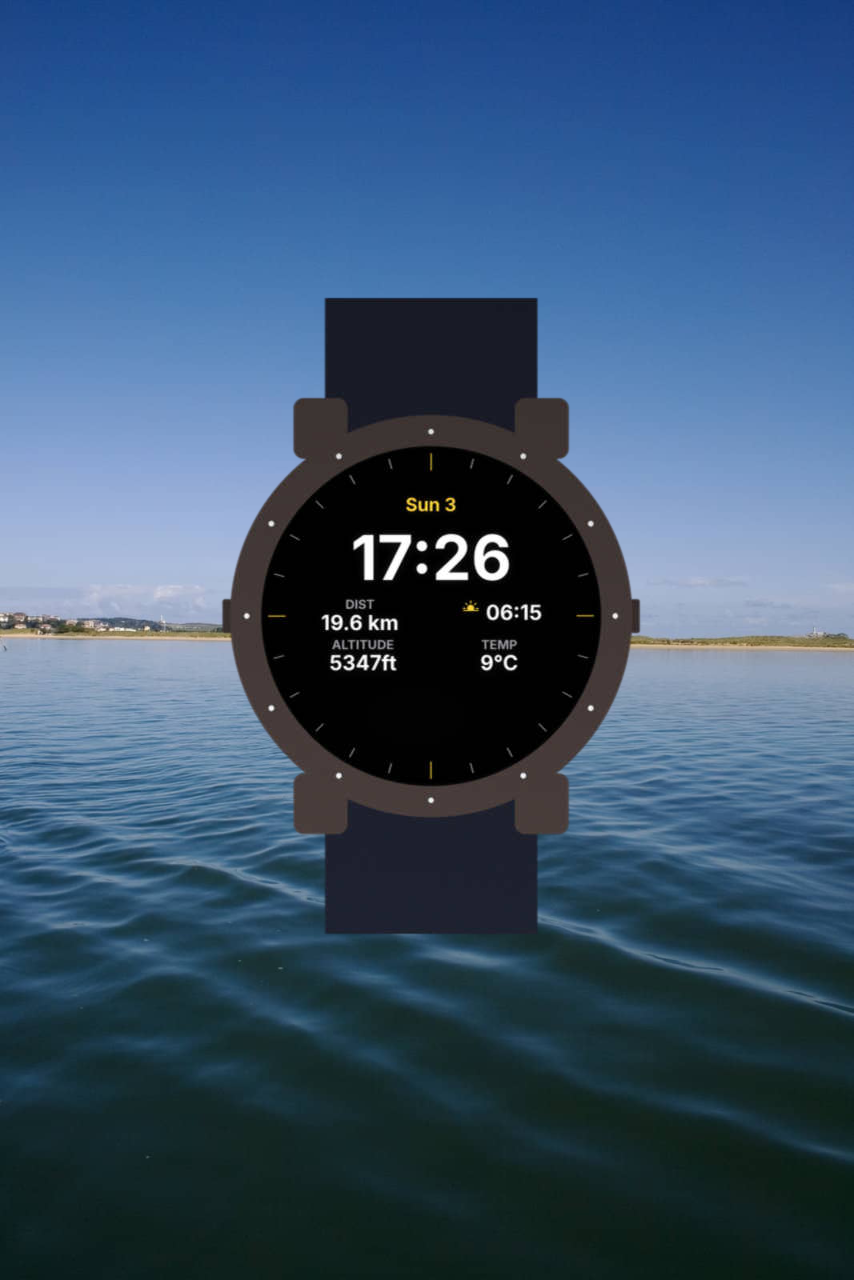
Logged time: **17:26**
